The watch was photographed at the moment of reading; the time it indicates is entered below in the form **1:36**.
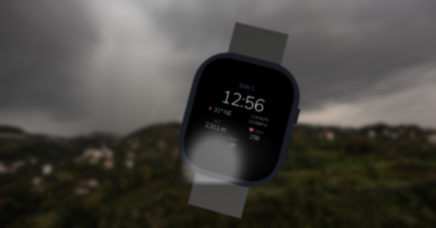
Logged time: **12:56**
